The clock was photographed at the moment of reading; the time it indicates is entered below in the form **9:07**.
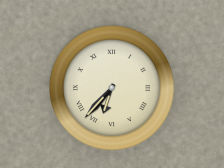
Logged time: **6:37**
